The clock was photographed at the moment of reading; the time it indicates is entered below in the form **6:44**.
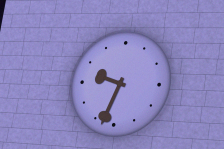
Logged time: **9:33**
